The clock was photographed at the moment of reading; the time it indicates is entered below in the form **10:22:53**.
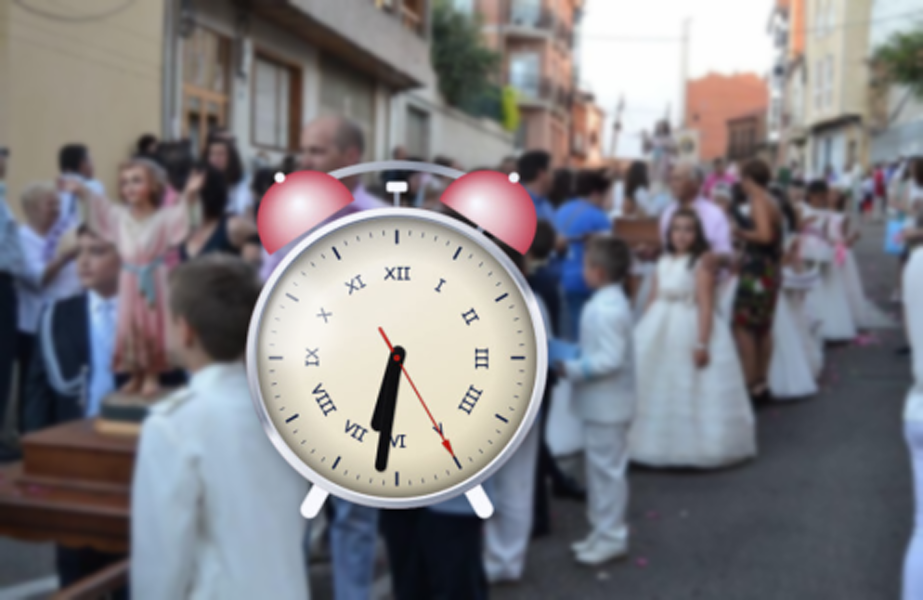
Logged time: **6:31:25**
